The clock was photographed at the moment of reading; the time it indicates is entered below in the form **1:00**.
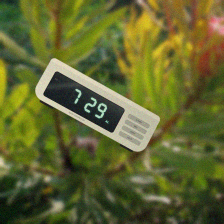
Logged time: **7:29**
